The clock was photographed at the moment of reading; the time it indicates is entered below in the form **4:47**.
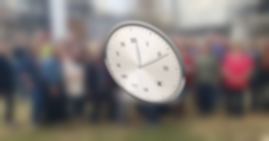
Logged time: **12:11**
